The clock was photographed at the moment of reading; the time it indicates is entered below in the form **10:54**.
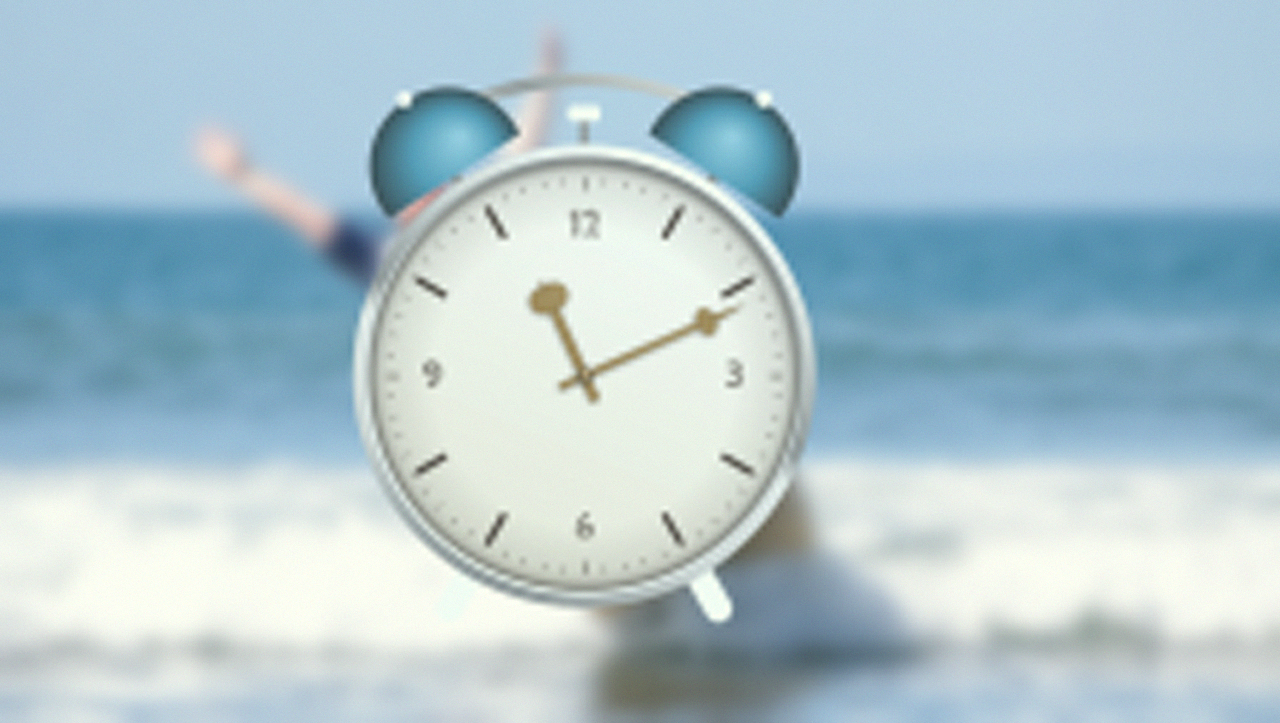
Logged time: **11:11**
